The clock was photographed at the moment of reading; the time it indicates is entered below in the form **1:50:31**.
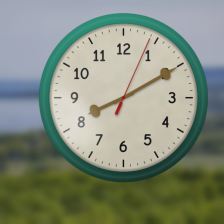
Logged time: **8:10:04**
